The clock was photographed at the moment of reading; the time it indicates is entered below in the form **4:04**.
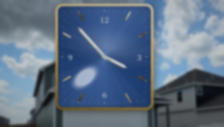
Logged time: **3:53**
